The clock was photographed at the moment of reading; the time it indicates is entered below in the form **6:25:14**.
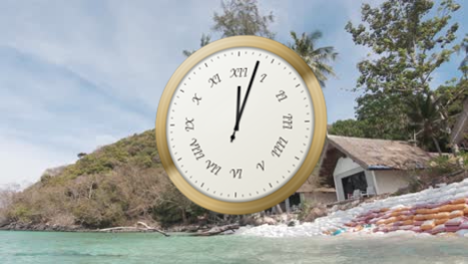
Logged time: **12:03:03**
